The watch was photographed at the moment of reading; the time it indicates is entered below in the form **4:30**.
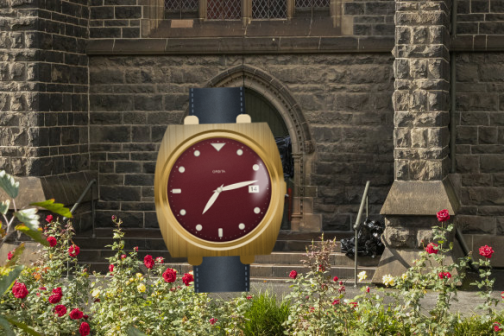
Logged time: **7:13**
